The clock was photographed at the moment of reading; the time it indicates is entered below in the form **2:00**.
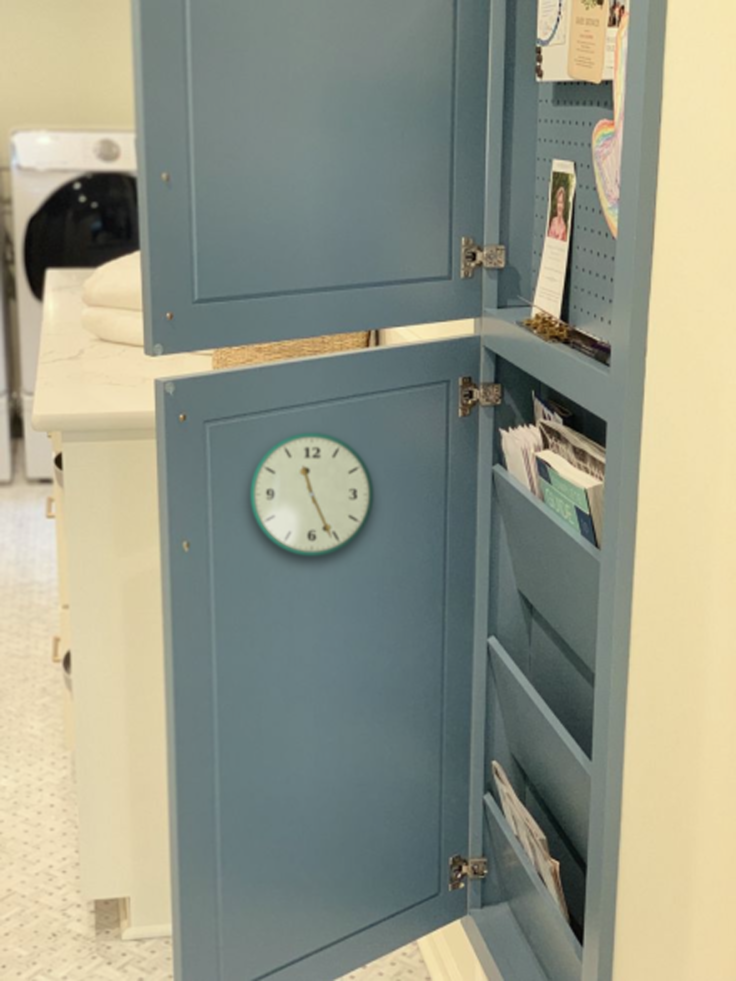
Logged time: **11:26**
